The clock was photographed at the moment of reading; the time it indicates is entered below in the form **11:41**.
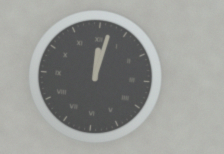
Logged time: **12:02**
